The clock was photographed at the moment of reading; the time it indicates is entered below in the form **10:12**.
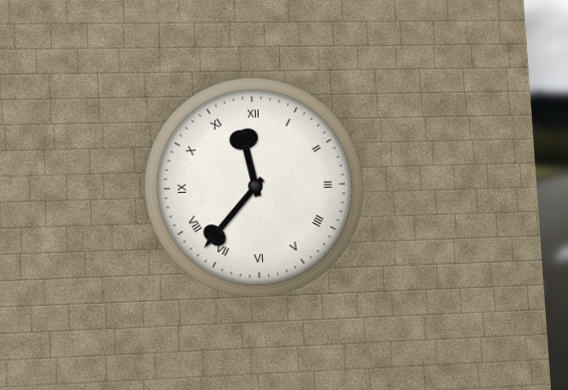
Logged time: **11:37**
